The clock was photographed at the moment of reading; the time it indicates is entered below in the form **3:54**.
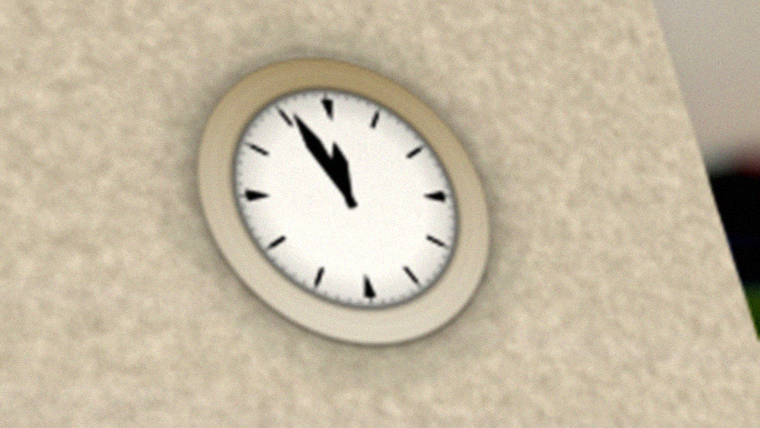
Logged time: **11:56**
